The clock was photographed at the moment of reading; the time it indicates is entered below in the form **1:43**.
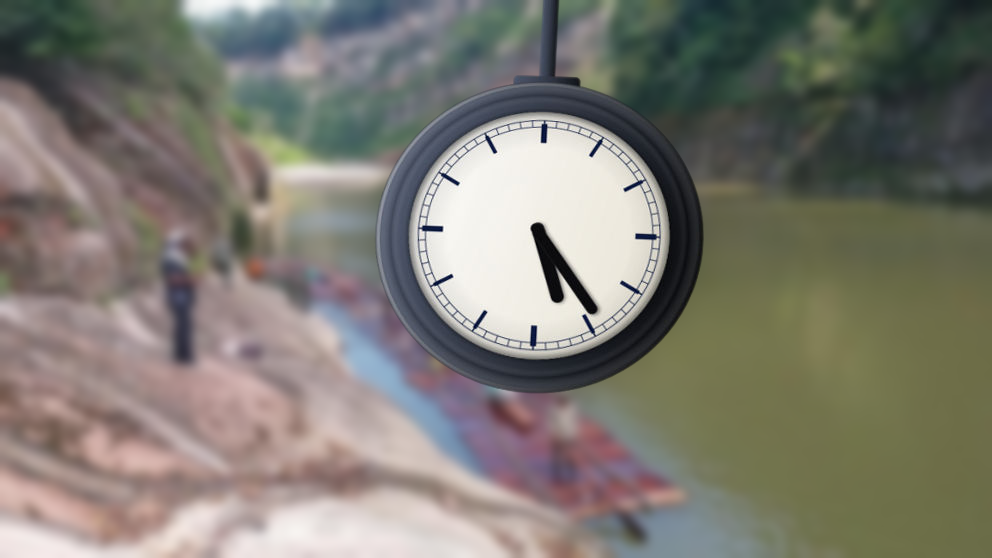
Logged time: **5:24**
